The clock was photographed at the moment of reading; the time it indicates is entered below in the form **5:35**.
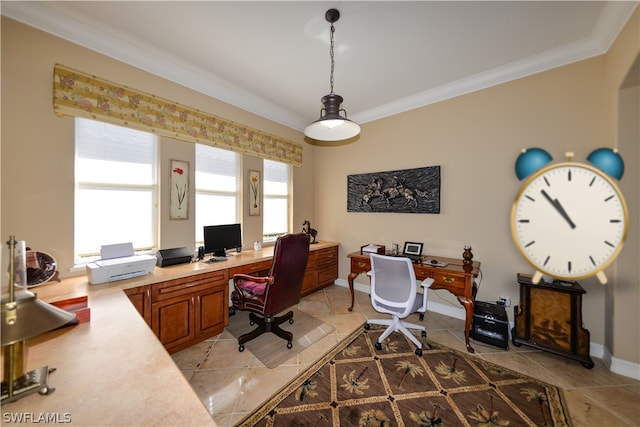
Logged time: **10:53**
